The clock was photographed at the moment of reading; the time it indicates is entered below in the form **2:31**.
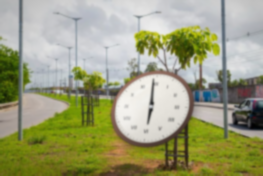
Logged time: **5:59**
